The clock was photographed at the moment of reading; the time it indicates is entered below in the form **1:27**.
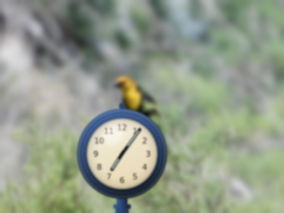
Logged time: **7:06**
